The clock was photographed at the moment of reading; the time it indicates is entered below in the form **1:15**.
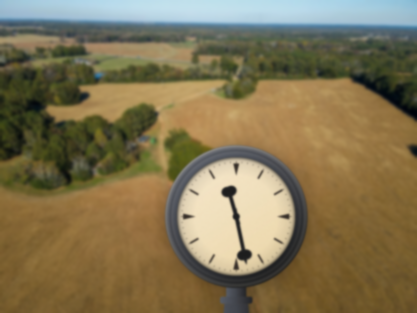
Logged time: **11:28**
